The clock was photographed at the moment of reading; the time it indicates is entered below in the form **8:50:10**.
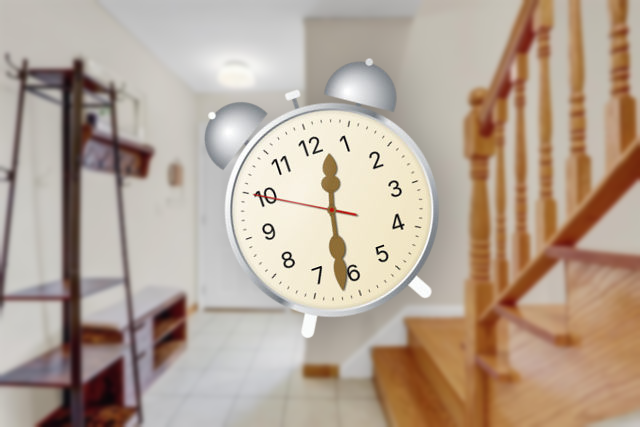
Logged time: **12:31:50**
